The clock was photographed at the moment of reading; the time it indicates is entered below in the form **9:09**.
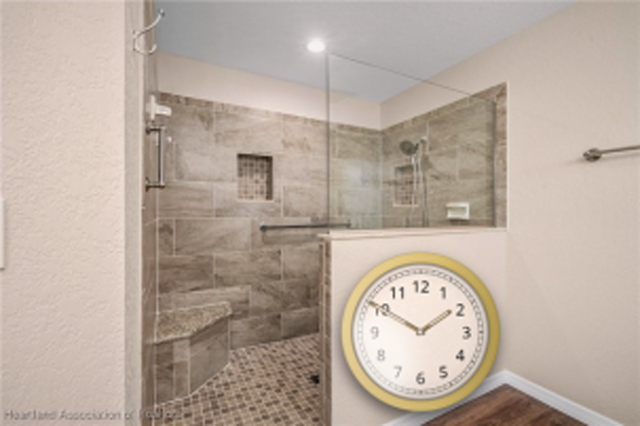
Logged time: **1:50**
